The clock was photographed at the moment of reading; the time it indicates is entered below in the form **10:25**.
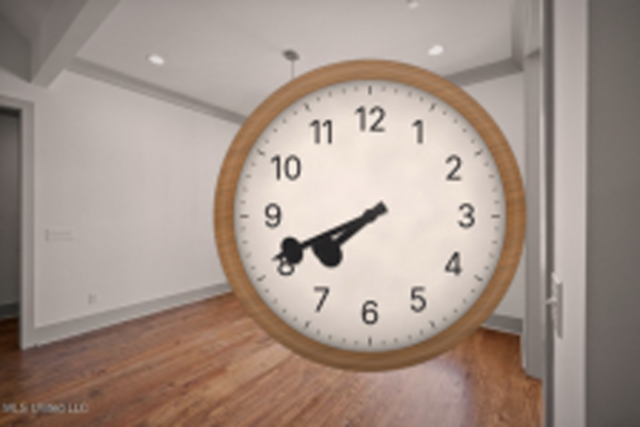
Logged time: **7:41**
